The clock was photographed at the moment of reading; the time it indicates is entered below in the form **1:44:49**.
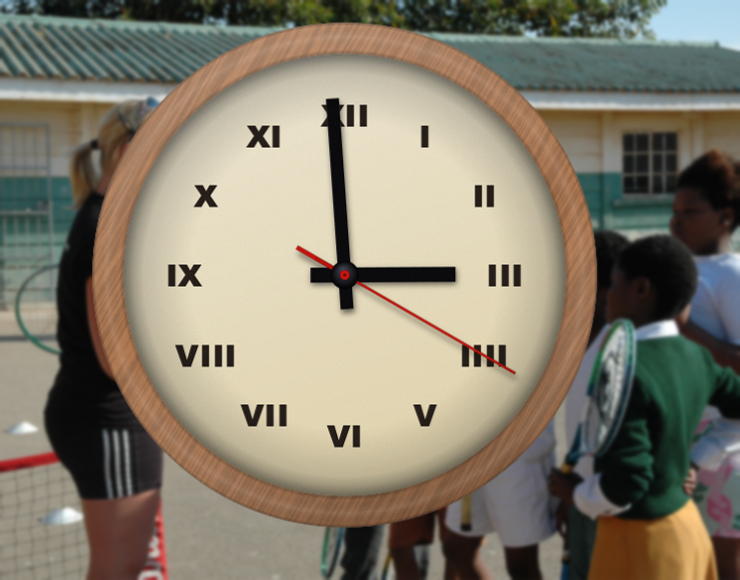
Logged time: **2:59:20**
